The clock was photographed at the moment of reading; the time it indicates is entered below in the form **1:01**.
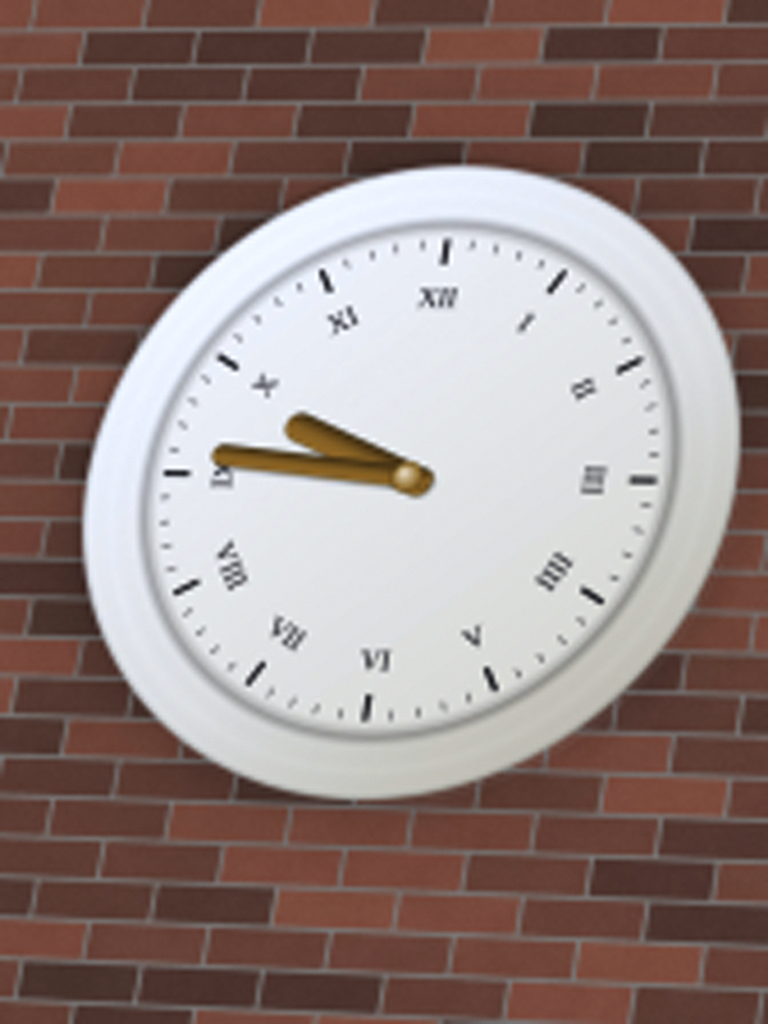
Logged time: **9:46**
